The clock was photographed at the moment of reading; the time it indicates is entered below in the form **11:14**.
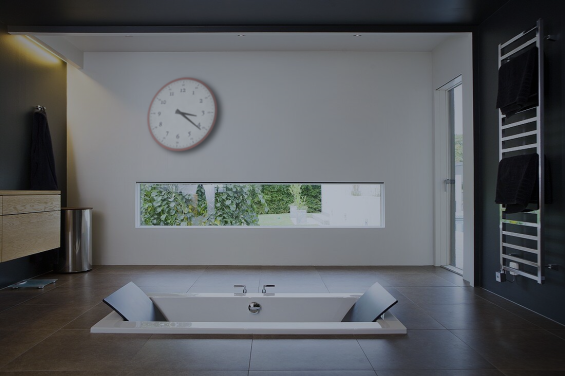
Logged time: **3:21**
